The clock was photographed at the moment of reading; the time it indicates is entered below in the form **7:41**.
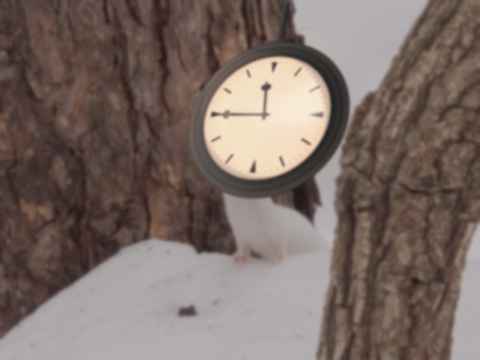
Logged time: **11:45**
